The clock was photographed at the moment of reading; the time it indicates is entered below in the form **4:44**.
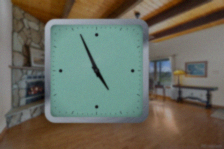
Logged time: **4:56**
